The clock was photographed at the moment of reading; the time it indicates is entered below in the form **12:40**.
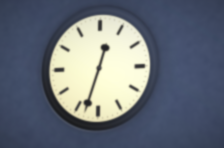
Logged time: **12:33**
